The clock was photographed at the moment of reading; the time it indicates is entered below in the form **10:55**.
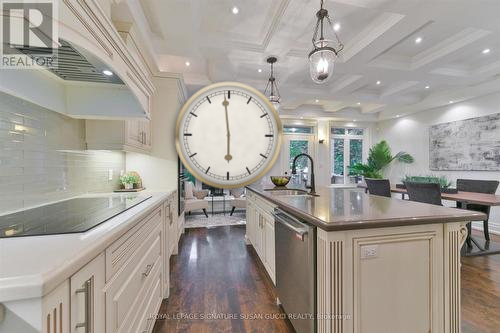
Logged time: **5:59**
